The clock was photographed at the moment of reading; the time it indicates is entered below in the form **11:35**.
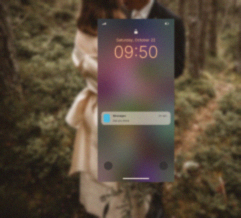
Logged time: **9:50**
